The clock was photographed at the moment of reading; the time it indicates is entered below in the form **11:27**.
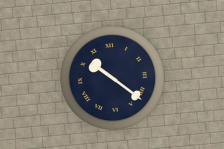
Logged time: **10:22**
